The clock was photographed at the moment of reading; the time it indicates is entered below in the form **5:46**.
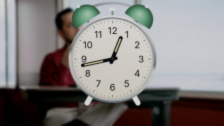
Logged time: **12:43**
